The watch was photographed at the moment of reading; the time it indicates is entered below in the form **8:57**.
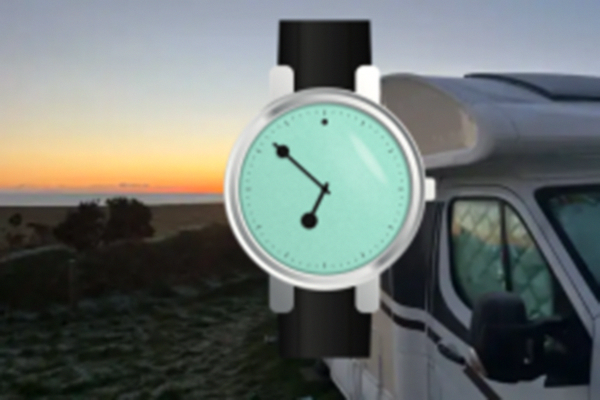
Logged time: **6:52**
